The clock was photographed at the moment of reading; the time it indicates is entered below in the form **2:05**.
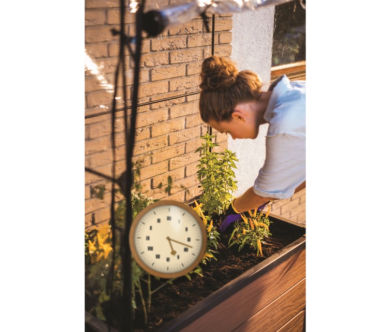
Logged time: **5:18**
